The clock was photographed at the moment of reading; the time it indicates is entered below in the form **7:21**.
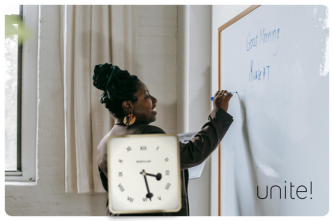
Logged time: **3:28**
